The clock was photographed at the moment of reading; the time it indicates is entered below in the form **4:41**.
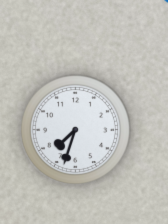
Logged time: **7:33**
